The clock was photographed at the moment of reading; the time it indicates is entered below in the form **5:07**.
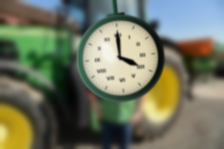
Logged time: **4:00**
